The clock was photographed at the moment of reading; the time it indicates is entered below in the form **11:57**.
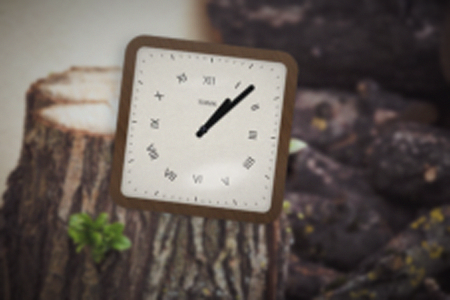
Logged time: **1:07**
